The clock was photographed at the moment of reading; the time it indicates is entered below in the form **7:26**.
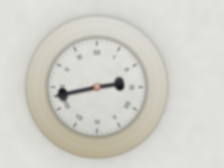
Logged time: **2:43**
